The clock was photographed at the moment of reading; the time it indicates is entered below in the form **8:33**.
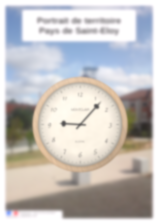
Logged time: **9:07**
